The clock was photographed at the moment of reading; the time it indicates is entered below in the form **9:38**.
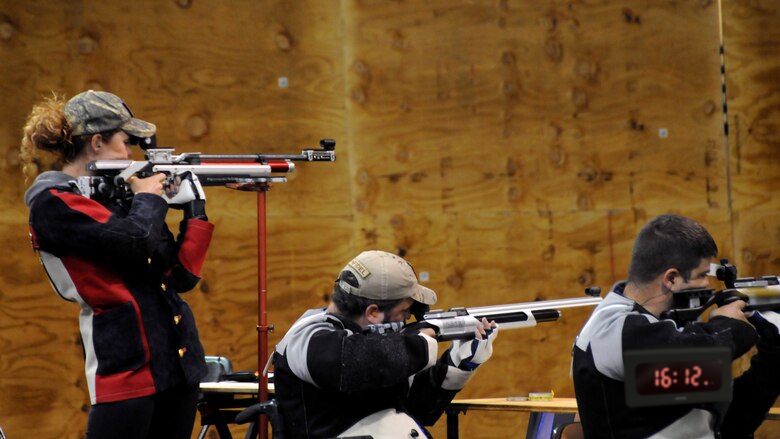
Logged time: **16:12**
